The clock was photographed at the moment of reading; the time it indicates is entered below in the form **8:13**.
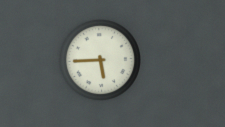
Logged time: **5:45**
